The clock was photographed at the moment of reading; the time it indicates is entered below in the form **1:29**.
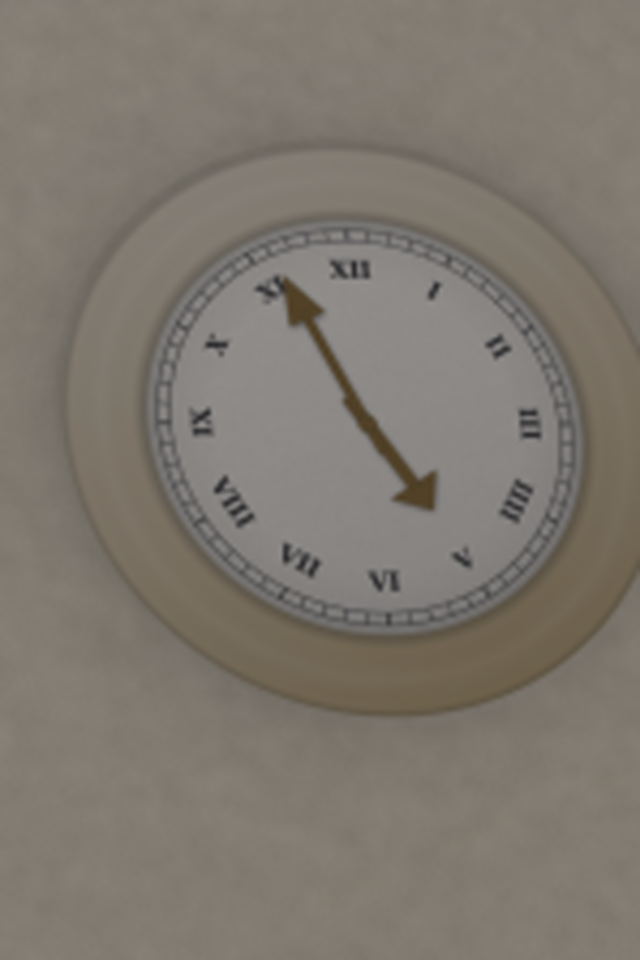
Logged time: **4:56**
